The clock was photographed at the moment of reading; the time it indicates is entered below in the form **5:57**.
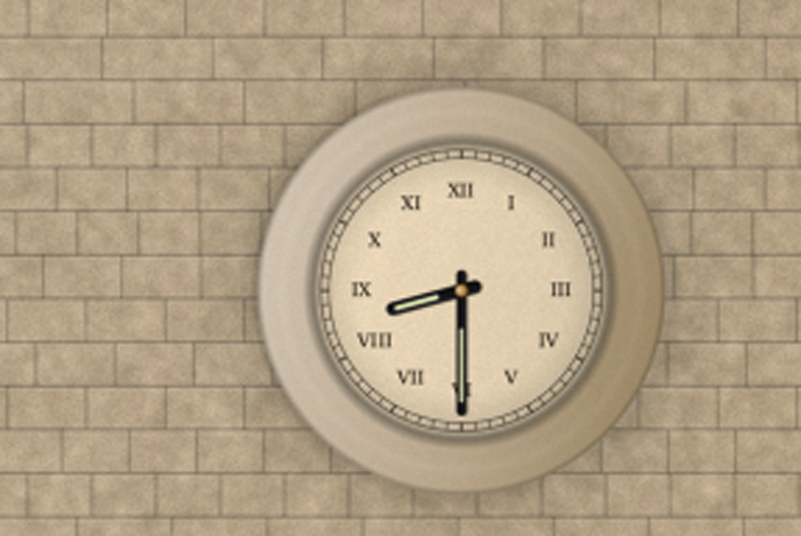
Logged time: **8:30**
